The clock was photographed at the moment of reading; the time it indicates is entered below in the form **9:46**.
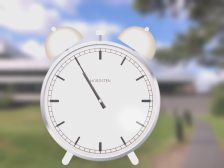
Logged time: **10:55**
